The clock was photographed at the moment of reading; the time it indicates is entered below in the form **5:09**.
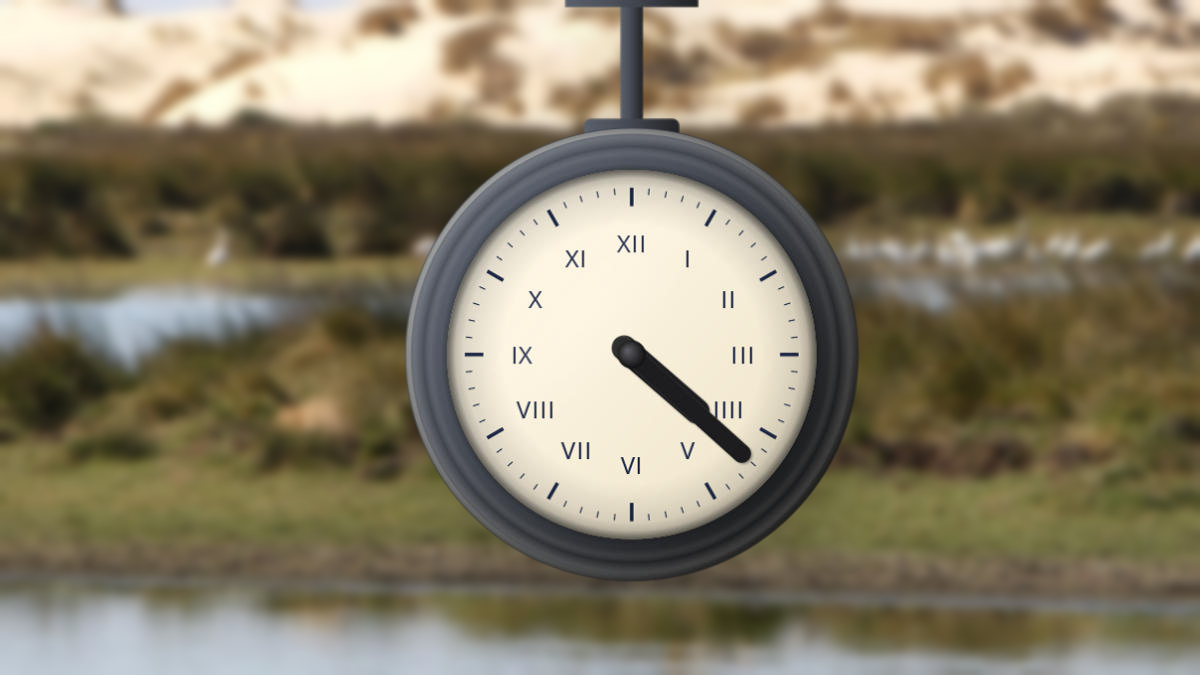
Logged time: **4:22**
